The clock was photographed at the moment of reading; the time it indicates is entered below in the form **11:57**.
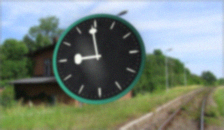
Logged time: **8:59**
